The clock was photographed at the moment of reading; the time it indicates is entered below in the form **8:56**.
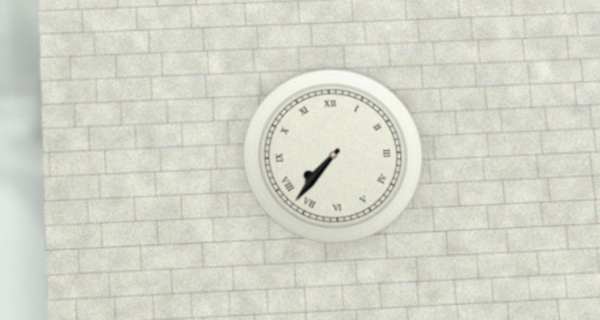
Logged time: **7:37**
